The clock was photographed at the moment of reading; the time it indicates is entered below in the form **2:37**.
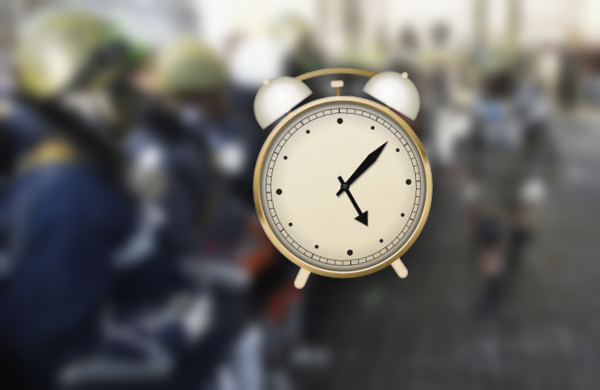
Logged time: **5:08**
